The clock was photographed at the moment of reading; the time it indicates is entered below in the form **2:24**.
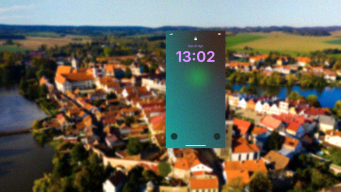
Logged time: **13:02**
